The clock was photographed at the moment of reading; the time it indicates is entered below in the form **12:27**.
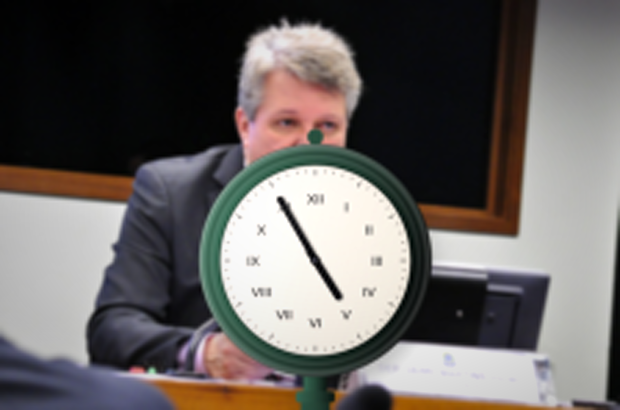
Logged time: **4:55**
